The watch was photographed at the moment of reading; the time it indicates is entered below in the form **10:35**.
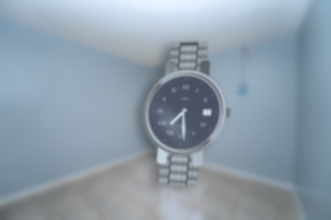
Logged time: **7:29**
